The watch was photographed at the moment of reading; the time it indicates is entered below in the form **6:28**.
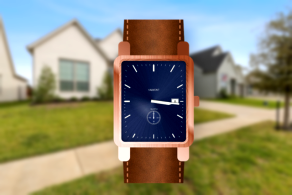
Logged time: **3:16**
